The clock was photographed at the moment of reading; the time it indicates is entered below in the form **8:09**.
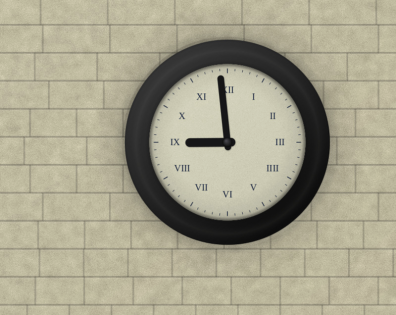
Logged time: **8:59**
